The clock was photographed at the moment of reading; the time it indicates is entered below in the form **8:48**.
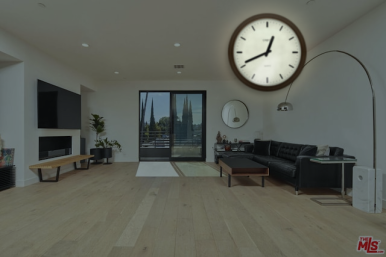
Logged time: **12:41**
